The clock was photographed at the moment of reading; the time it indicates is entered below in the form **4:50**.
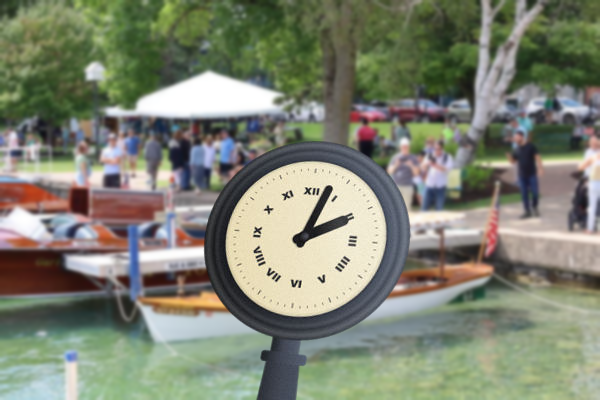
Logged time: **2:03**
